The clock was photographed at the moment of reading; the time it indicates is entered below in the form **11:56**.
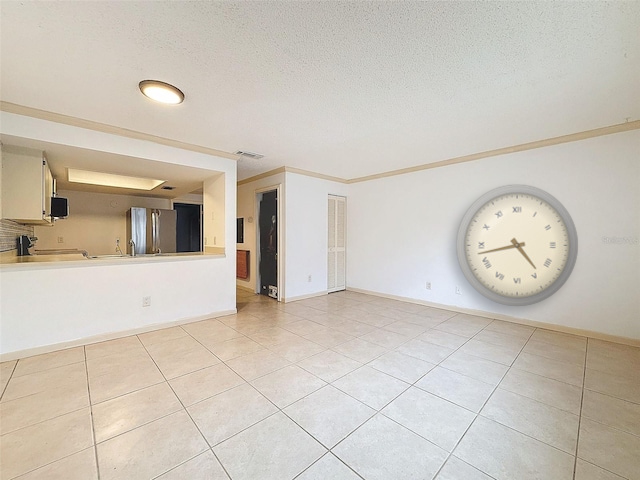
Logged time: **4:43**
